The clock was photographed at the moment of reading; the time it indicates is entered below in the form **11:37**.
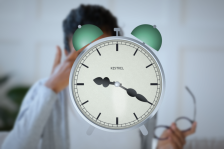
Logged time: **9:20**
